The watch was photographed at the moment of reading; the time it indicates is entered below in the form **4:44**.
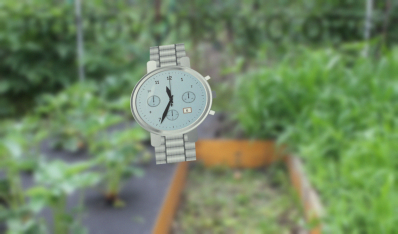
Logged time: **11:34**
